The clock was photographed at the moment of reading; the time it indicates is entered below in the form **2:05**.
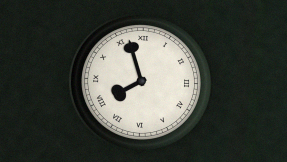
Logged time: **7:57**
